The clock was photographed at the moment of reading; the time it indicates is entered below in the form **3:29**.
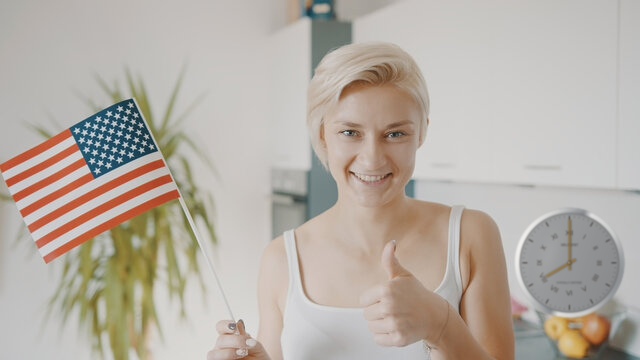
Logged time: **8:00**
